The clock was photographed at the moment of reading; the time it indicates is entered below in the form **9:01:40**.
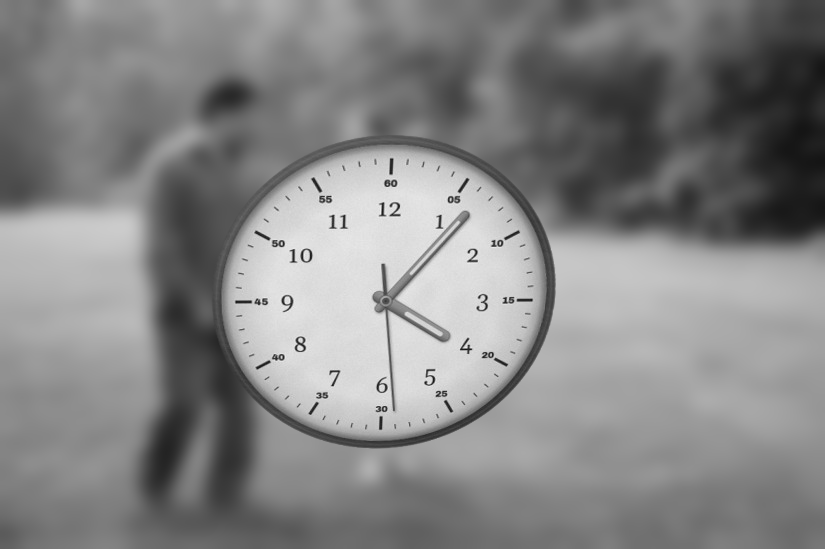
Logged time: **4:06:29**
